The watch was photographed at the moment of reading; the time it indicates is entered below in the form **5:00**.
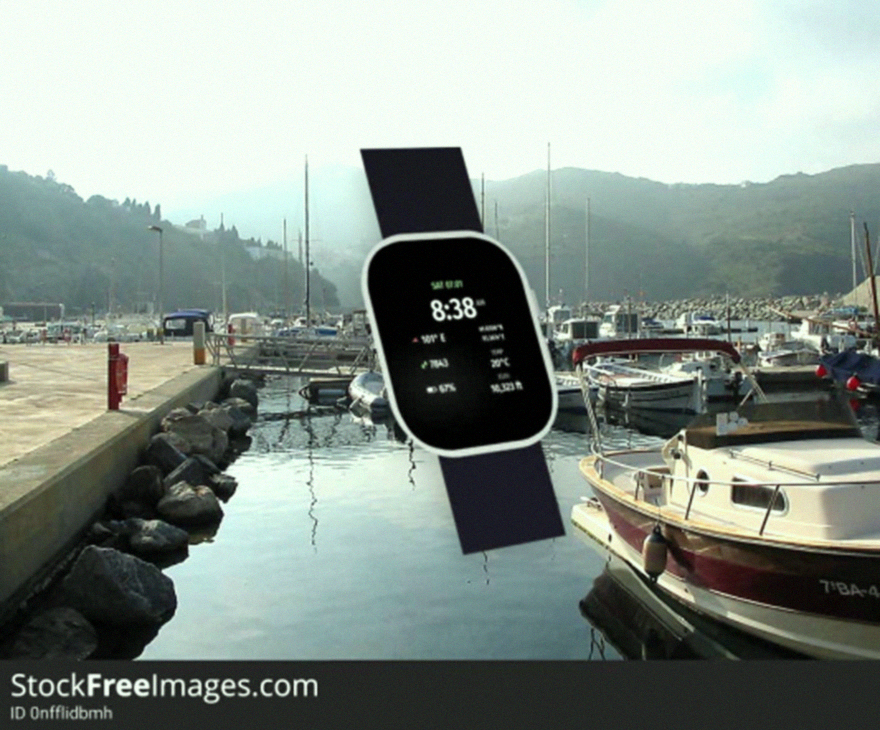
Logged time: **8:38**
